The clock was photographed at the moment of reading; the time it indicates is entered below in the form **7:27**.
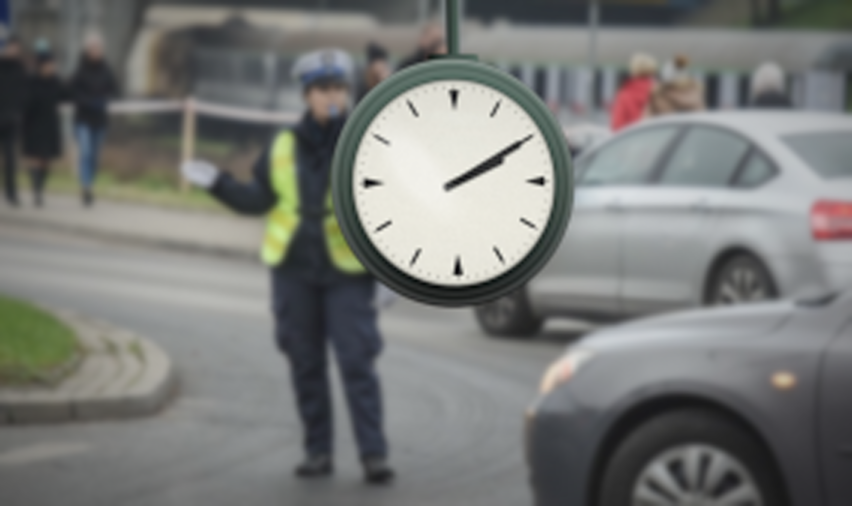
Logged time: **2:10**
